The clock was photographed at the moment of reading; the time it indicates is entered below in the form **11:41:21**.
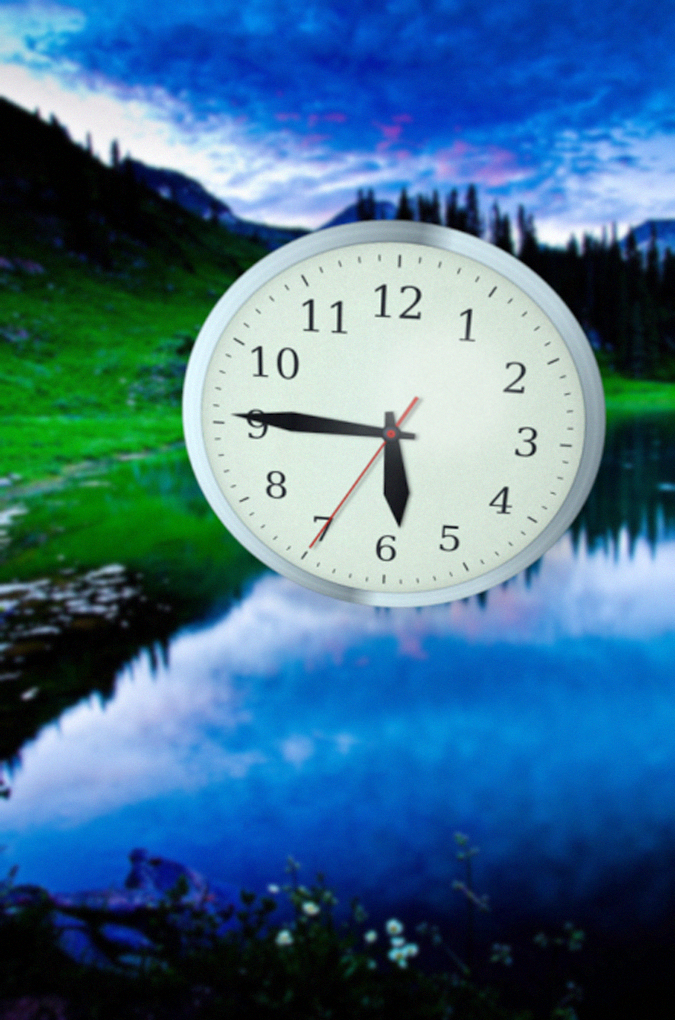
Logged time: **5:45:35**
